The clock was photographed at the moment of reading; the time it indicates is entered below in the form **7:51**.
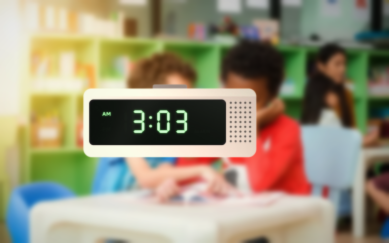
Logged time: **3:03**
